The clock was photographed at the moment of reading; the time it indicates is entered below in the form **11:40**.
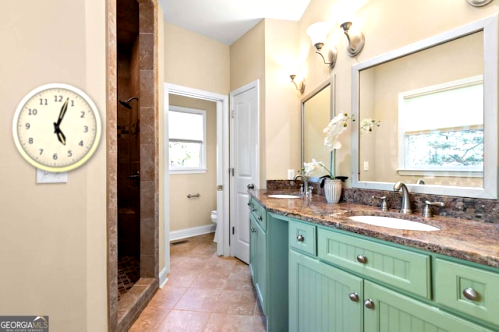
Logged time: **5:03**
